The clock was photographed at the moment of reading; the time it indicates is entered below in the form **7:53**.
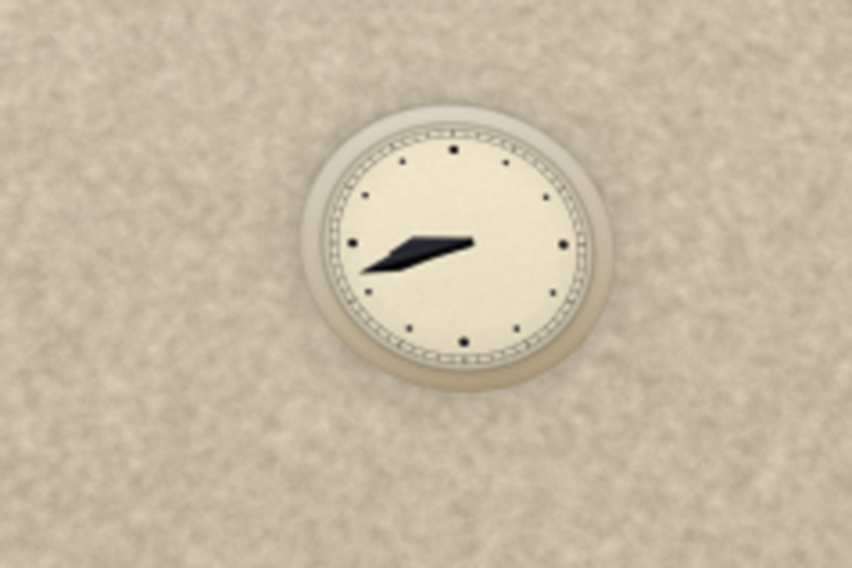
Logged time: **8:42**
